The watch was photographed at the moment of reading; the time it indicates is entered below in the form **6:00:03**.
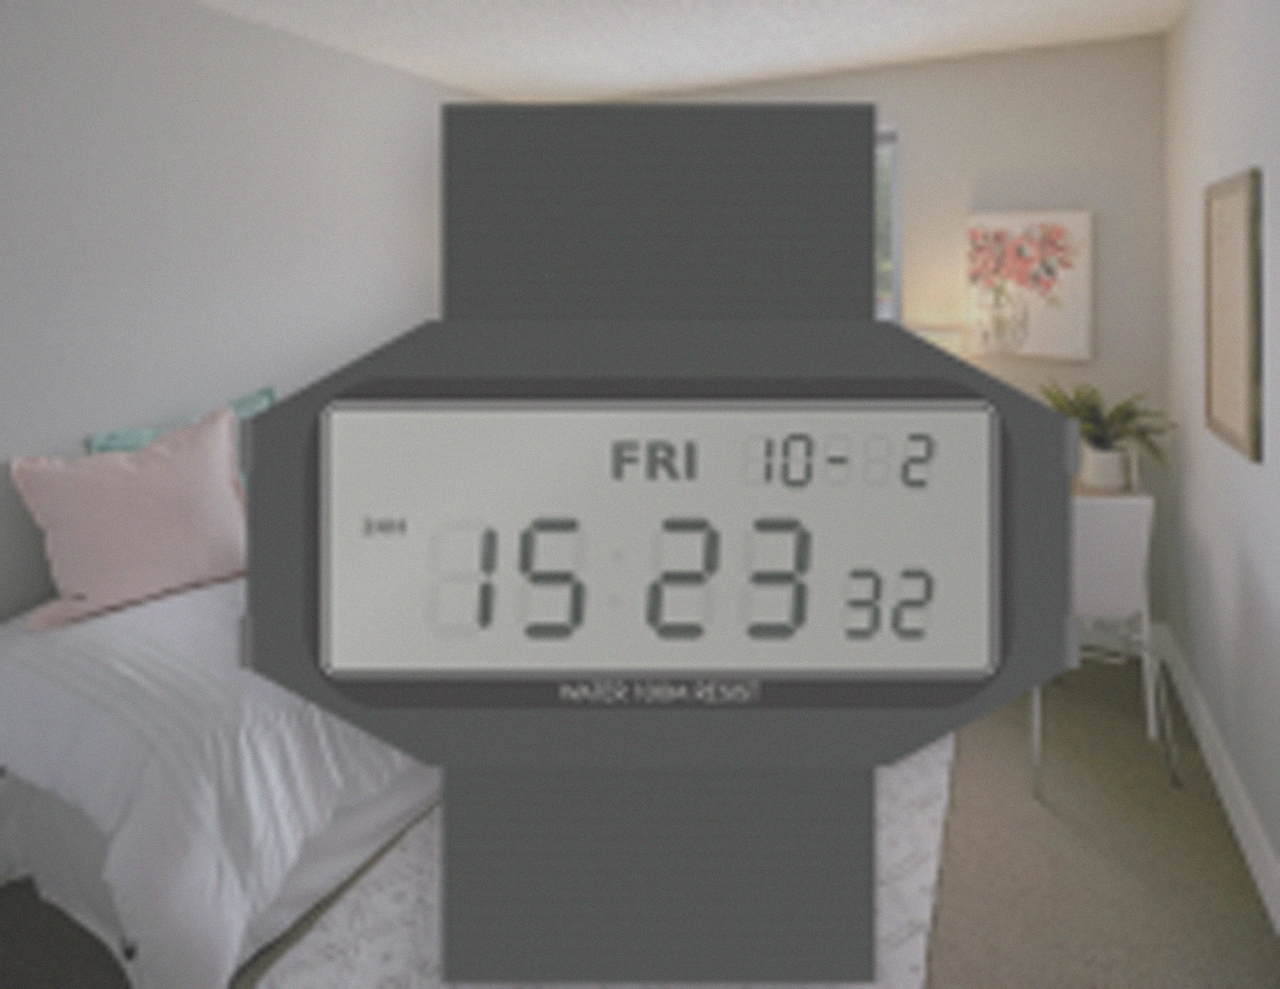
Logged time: **15:23:32**
